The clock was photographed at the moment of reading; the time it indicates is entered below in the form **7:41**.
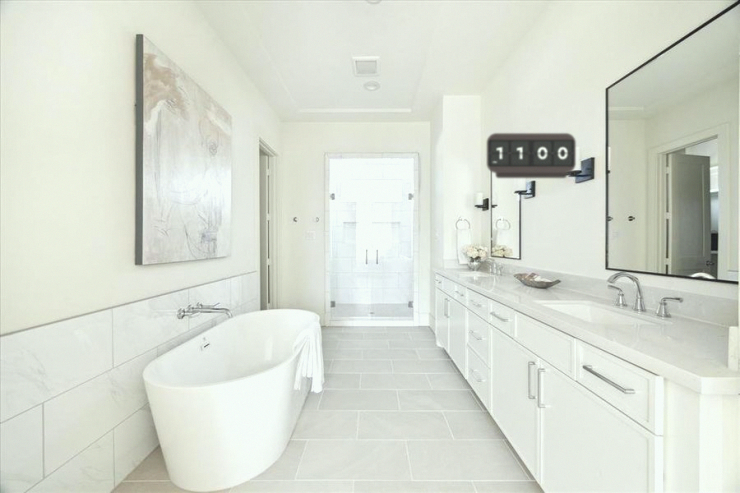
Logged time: **11:00**
